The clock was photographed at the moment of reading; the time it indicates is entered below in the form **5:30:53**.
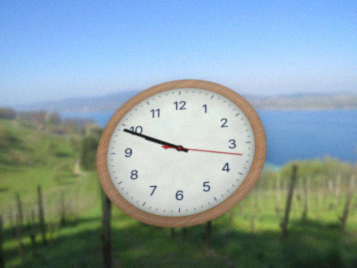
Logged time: **9:49:17**
